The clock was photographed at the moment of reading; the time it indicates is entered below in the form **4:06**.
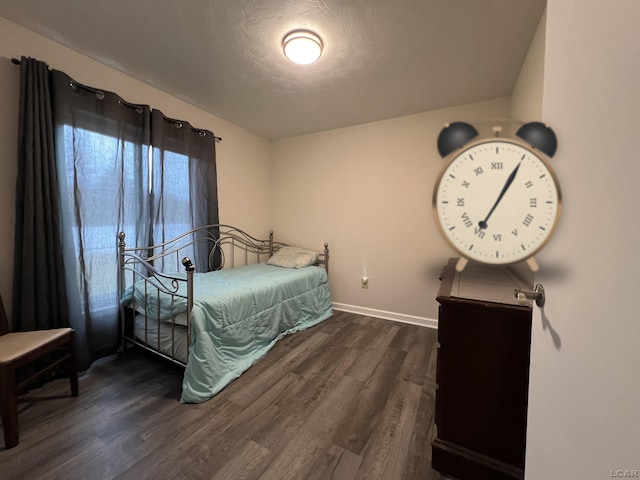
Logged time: **7:05**
